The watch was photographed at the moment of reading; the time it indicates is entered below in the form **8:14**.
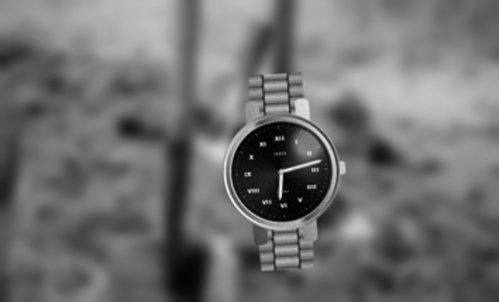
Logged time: **6:13**
